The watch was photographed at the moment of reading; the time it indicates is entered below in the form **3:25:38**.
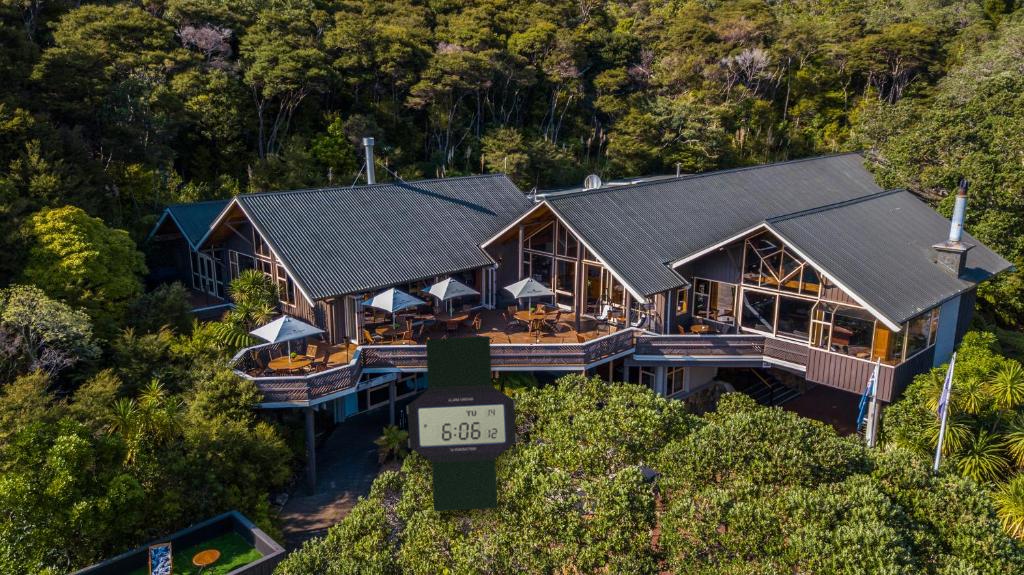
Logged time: **6:06:12**
